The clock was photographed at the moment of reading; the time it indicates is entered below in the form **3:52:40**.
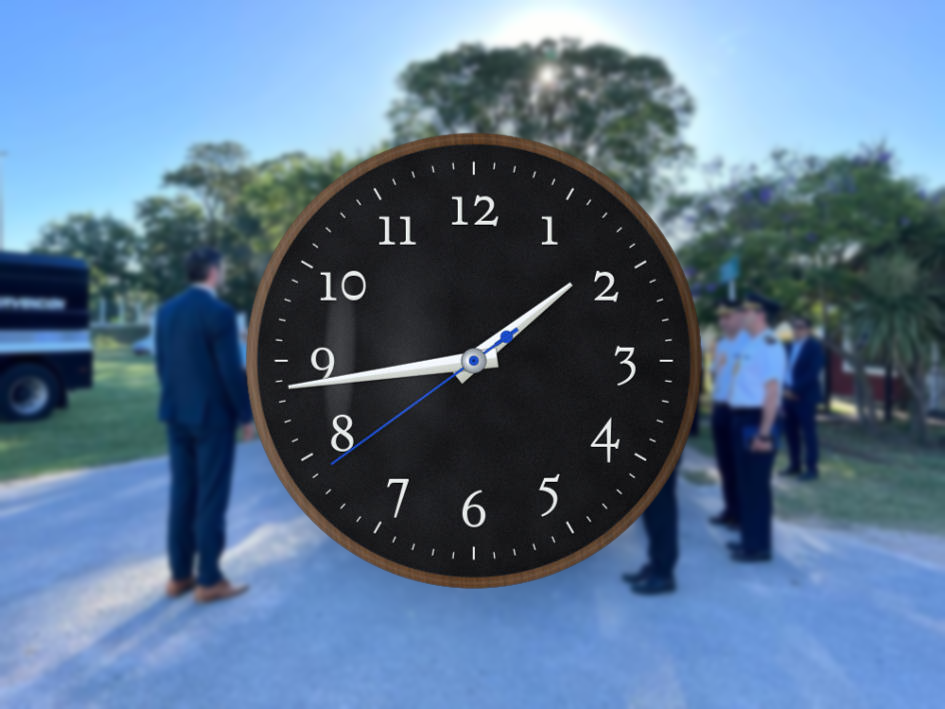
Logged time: **1:43:39**
